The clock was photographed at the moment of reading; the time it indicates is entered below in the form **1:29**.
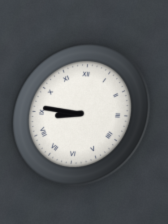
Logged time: **8:46**
